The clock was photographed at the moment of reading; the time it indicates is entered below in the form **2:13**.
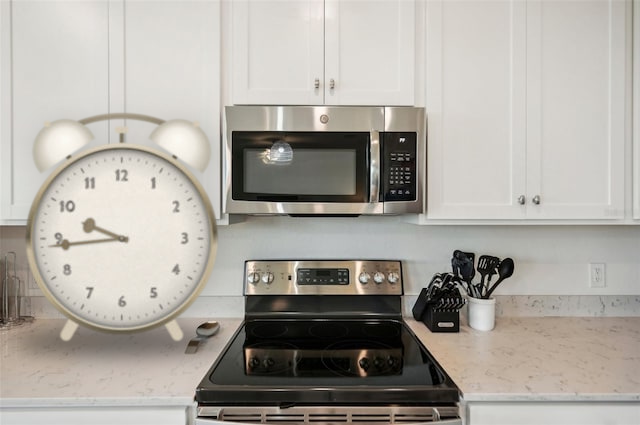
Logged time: **9:44**
